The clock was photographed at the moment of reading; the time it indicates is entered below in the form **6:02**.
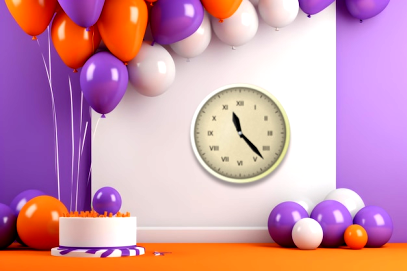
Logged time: **11:23**
